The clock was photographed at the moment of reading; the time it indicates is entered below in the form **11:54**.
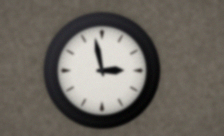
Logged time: **2:58**
